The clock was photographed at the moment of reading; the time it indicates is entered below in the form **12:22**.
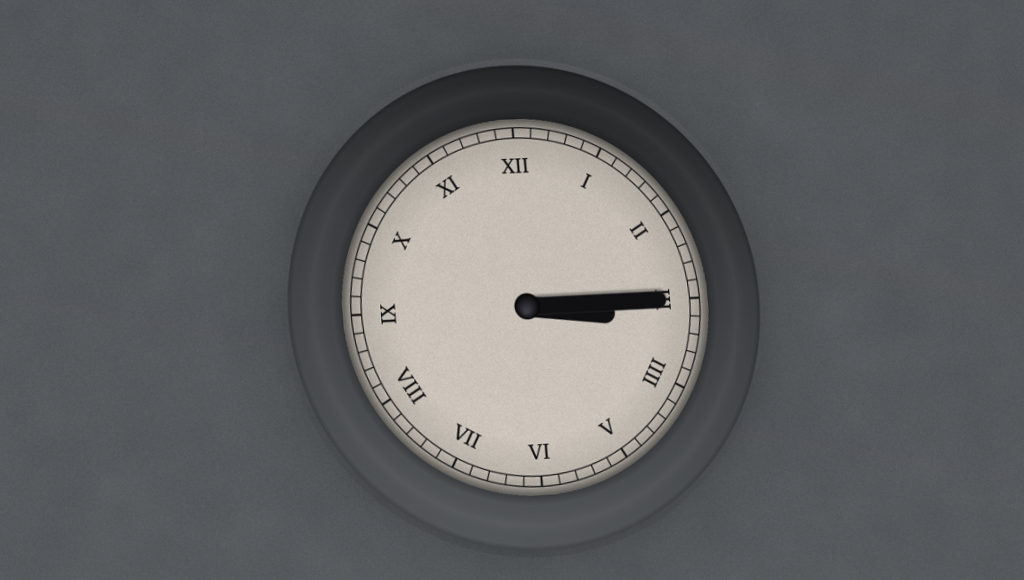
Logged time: **3:15**
